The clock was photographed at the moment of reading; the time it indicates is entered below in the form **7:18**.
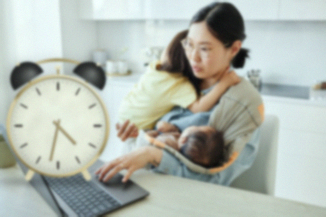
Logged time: **4:32**
